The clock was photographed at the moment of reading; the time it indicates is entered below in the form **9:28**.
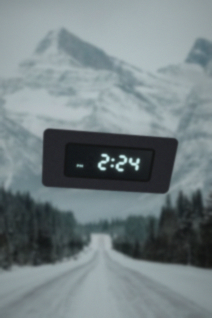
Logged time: **2:24**
